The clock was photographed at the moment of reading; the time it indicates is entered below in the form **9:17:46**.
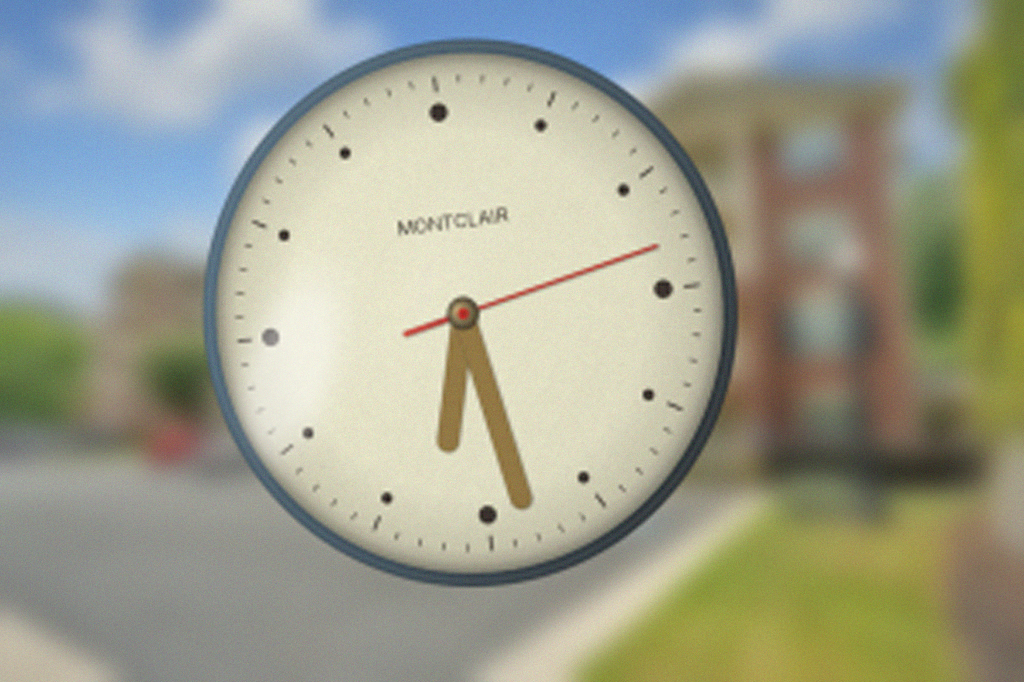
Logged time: **6:28:13**
